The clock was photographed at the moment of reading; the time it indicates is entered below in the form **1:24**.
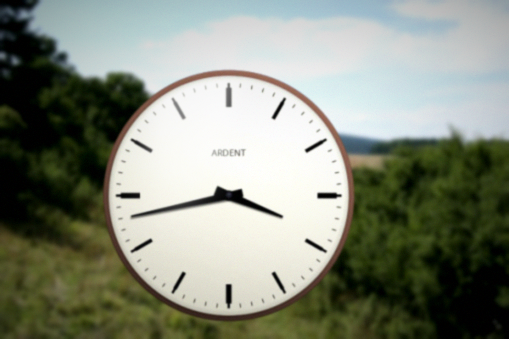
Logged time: **3:43**
